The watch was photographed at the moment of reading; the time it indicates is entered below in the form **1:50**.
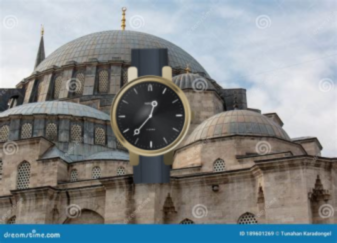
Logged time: **12:37**
